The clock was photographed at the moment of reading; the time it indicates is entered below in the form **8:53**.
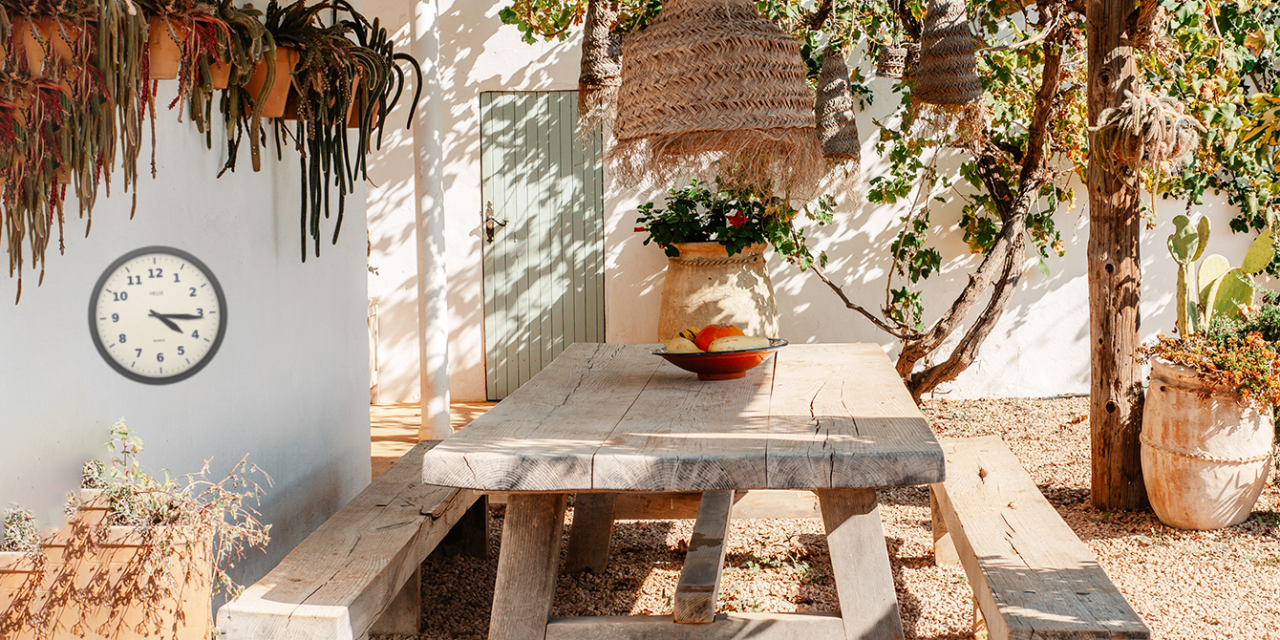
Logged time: **4:16**
